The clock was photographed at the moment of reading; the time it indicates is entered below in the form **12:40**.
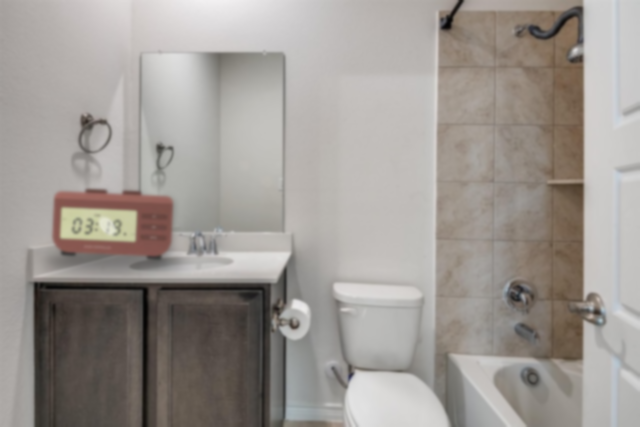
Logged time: **3:19**
